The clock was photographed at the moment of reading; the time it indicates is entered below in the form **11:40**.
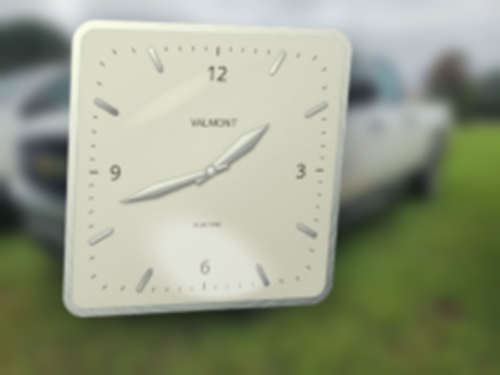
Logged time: **1:42**
